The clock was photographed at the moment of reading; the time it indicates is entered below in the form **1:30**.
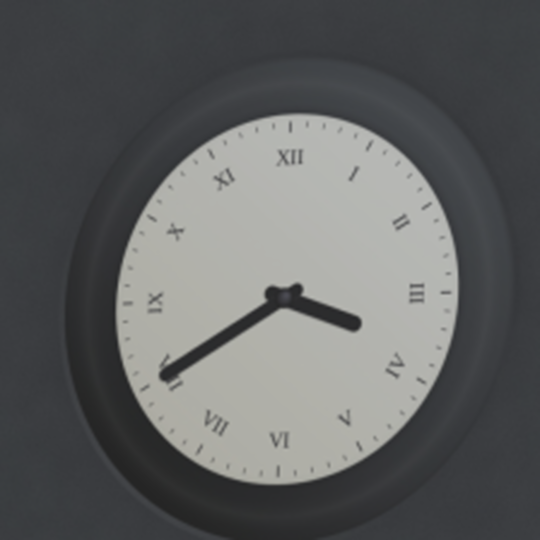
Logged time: **3:40**
